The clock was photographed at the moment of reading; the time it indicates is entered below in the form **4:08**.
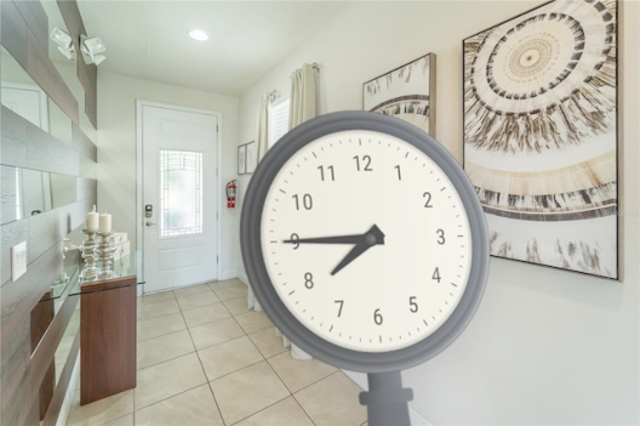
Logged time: **7:45**
